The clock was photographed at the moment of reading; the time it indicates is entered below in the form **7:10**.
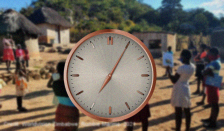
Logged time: **7:05**
